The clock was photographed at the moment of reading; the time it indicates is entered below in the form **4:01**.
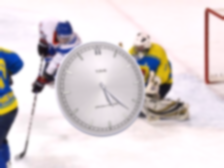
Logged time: **5:23**
